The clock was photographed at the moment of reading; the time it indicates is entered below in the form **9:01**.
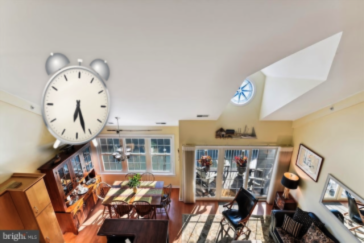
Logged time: **6:27**
